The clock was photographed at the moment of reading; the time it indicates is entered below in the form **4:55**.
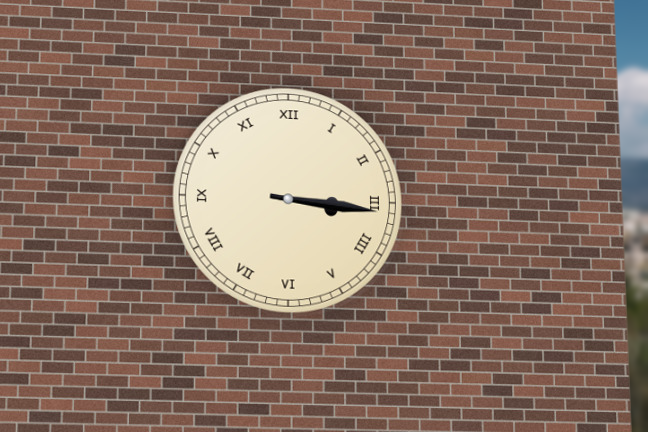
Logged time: **3:16**
